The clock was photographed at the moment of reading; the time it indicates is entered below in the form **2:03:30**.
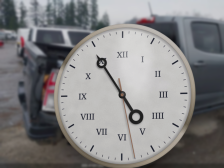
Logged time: **4:54:28**
